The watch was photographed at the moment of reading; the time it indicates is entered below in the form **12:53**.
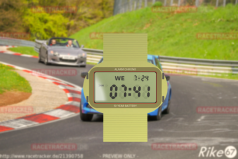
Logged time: **7:41**
